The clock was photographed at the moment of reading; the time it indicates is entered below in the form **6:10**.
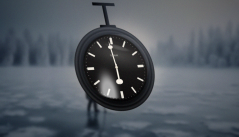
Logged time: **5:59**
